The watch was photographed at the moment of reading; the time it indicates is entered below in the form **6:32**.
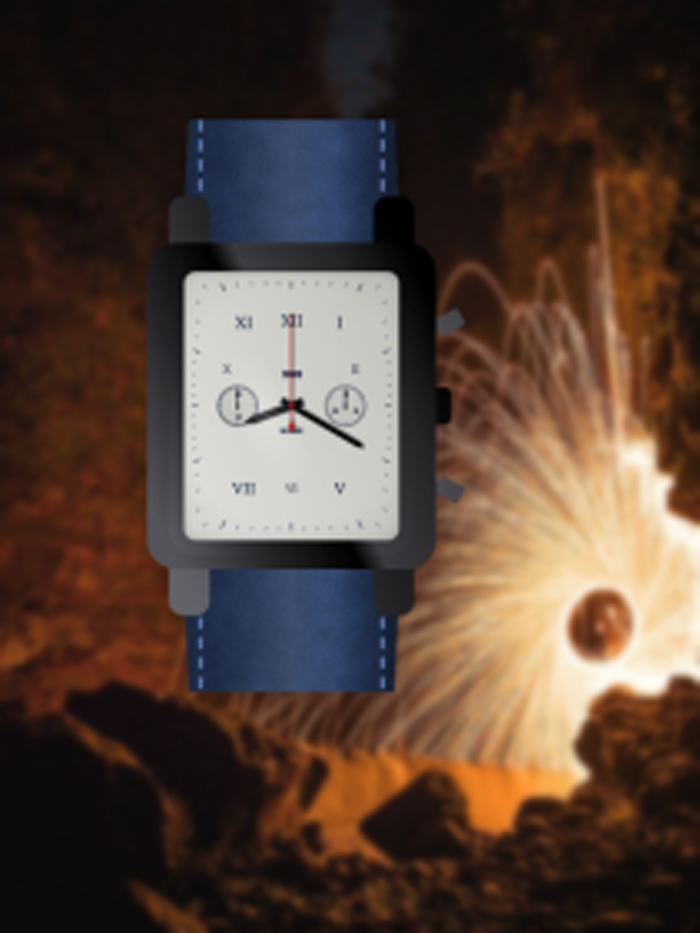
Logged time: **8:20**
